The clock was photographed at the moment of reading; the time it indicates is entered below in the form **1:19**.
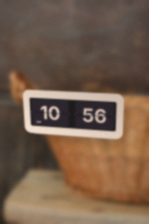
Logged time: **10:56**
